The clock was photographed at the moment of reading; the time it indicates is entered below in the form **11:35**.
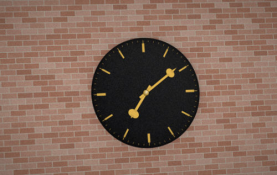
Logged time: **7:09**
